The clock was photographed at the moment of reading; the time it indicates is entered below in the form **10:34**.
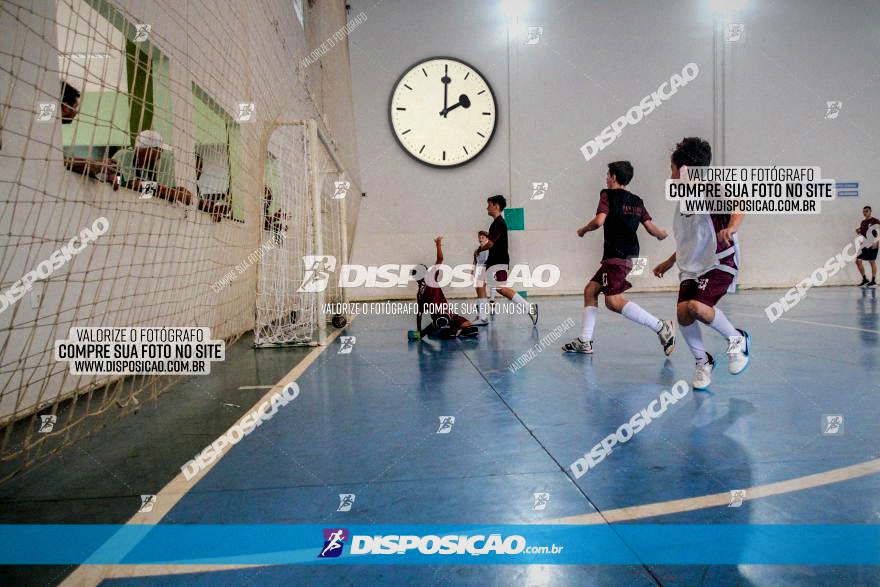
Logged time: **2:00**
